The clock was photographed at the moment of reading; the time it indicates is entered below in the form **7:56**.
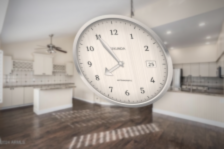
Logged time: **7:55**
